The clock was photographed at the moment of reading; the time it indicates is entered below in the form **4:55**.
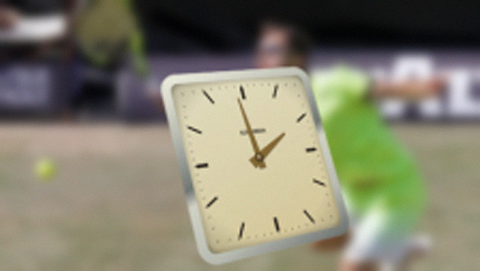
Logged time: **1:59**
